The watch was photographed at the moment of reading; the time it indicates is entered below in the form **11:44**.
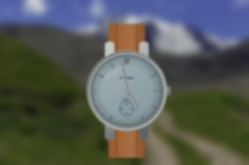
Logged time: **4:58**
